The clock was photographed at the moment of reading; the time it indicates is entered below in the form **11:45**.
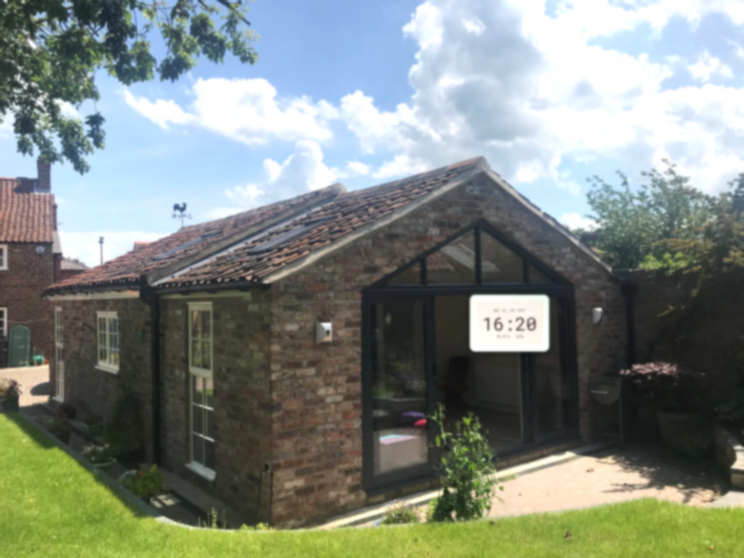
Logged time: **16:20**
